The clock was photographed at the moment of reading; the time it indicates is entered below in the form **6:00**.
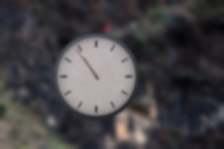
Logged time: **10:54**
